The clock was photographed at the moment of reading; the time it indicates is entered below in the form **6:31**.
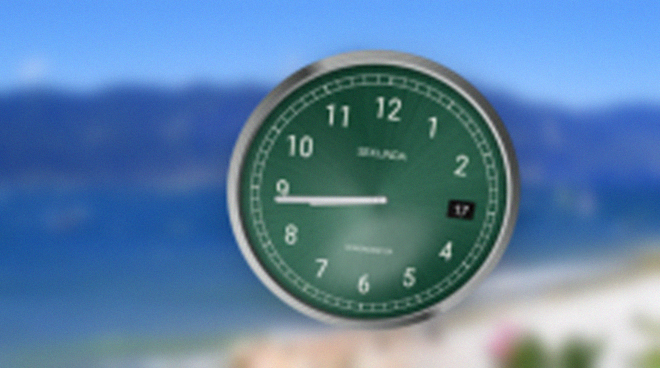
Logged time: **8:44**
